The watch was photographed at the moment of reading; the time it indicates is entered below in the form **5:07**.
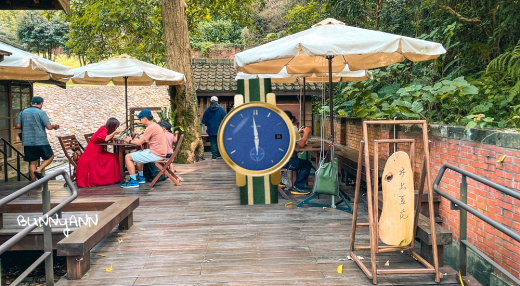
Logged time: **5:59**
